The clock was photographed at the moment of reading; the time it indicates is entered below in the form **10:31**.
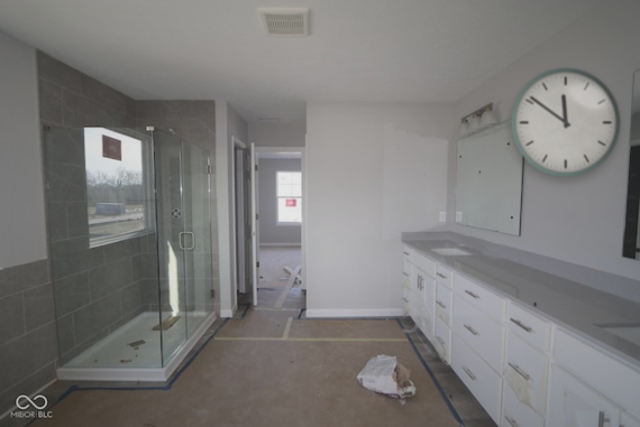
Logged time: **11:51**
